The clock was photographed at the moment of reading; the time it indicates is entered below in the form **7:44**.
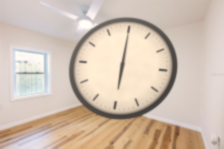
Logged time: **6:00**
